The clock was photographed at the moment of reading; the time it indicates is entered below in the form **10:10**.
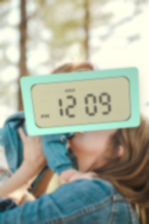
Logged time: **12:09**
